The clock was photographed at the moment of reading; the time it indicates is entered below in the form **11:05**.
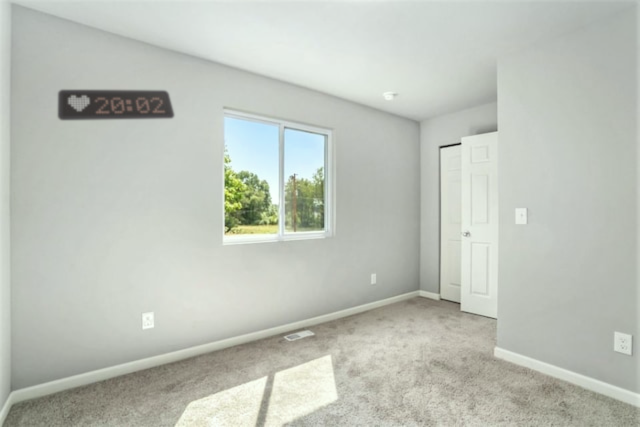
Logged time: **20:02**
